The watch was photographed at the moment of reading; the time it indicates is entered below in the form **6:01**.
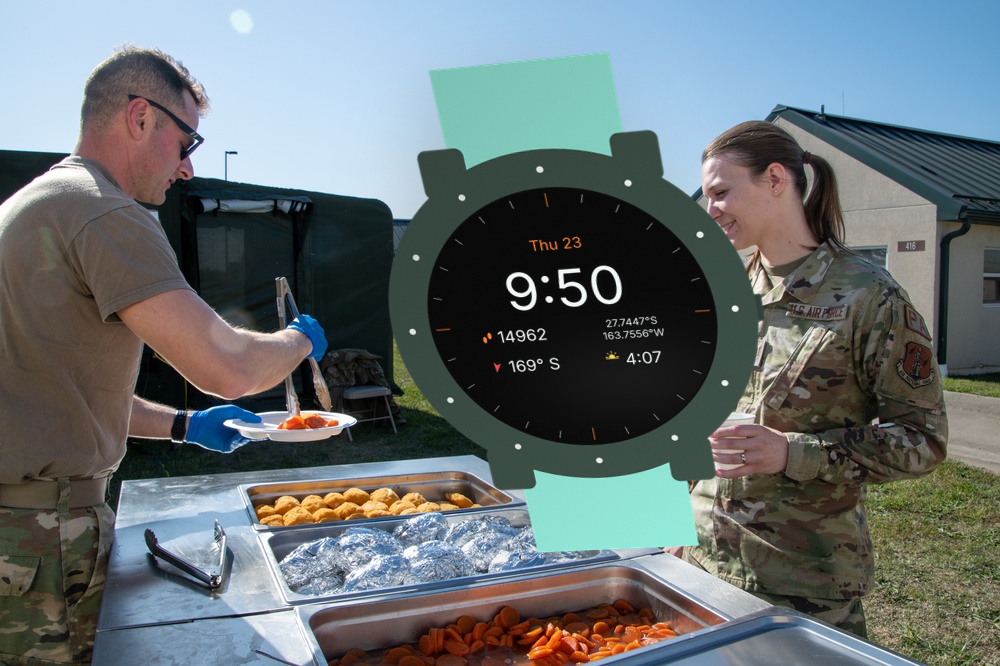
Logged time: **9:50**
